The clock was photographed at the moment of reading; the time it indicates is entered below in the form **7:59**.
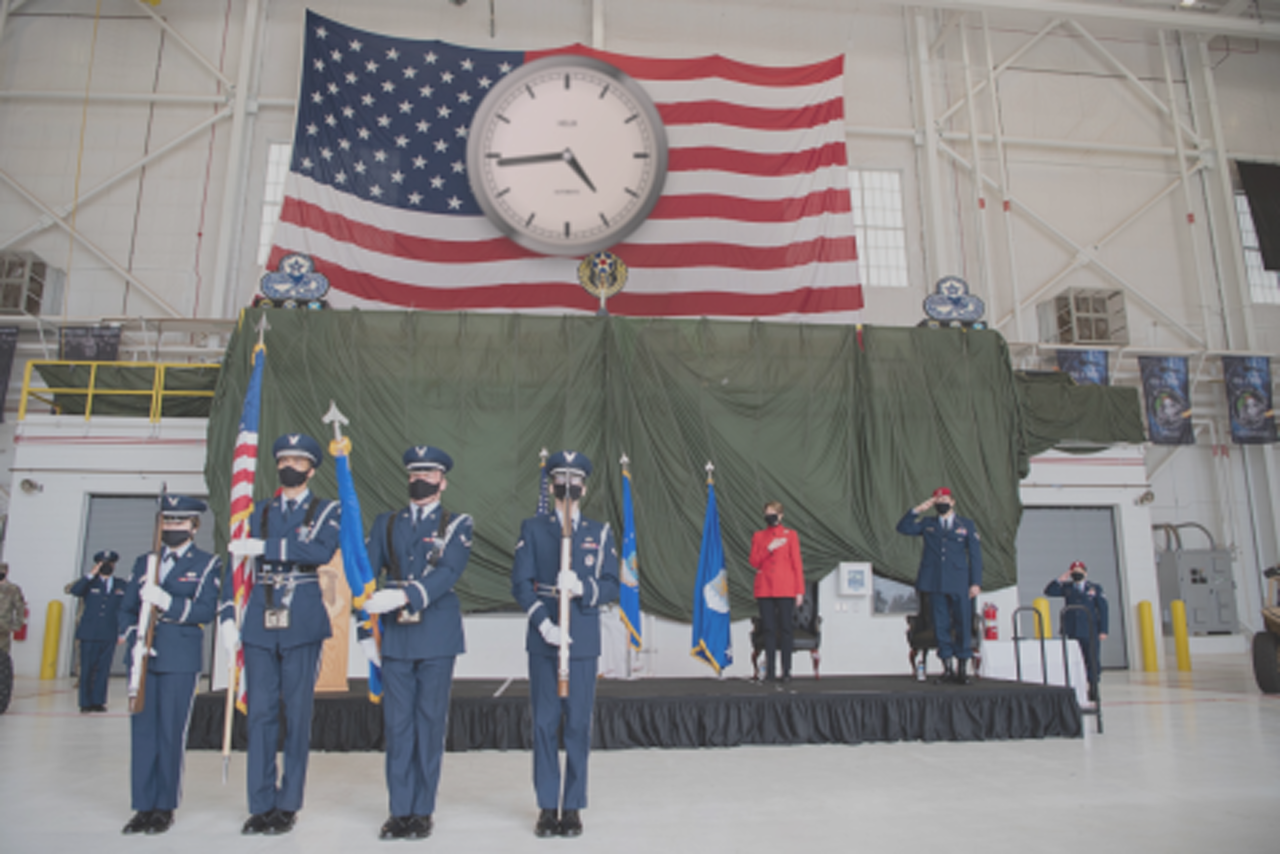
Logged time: **4:44**
